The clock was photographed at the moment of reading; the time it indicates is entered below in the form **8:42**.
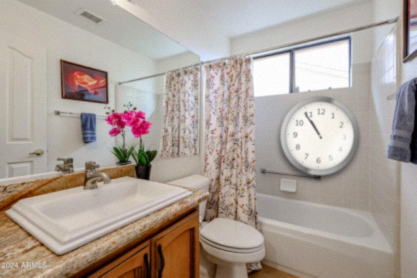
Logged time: **10:54**
